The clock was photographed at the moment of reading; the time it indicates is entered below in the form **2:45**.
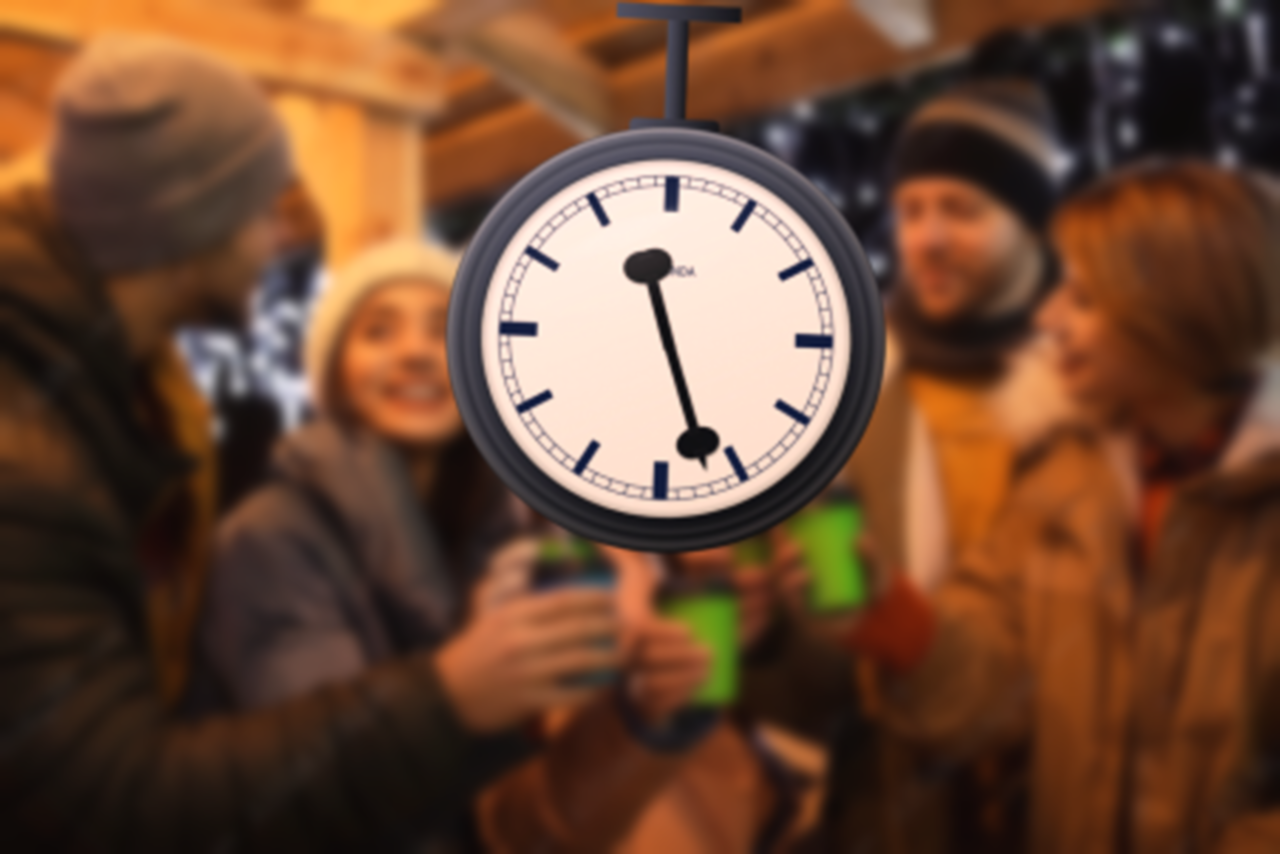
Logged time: **11:27**
